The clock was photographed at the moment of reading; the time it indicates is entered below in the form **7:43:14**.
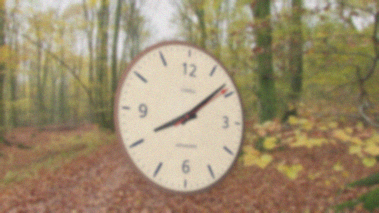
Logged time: **8:08:09**
